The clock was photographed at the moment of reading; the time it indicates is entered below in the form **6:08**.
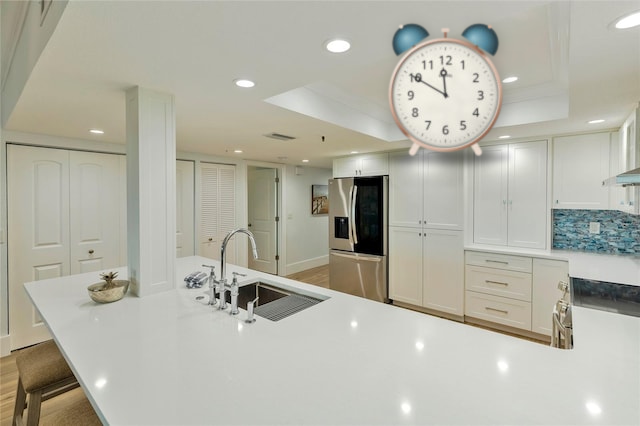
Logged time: **11:50**
